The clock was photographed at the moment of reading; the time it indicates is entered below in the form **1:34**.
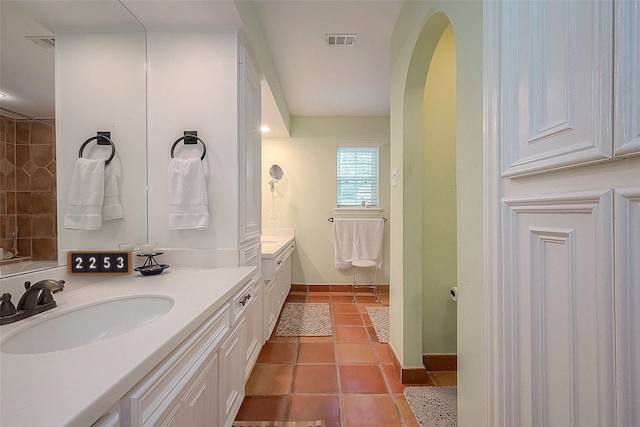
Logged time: **22:53**
